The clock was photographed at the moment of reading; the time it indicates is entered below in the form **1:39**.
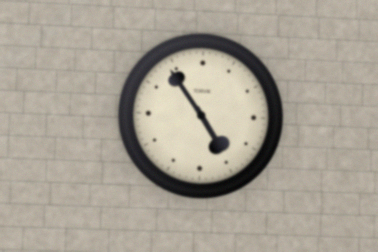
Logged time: **4:54**
